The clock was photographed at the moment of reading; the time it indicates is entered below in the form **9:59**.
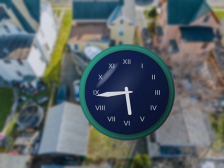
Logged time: **5:44**
